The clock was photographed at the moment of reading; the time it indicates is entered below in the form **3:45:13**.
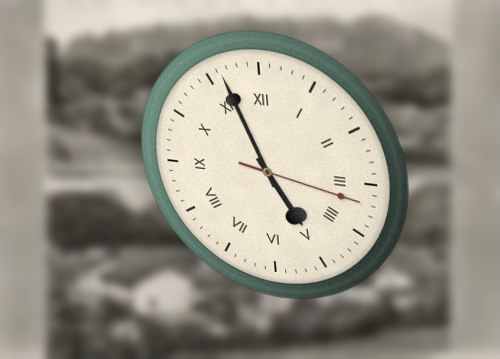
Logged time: **4:56:17**
